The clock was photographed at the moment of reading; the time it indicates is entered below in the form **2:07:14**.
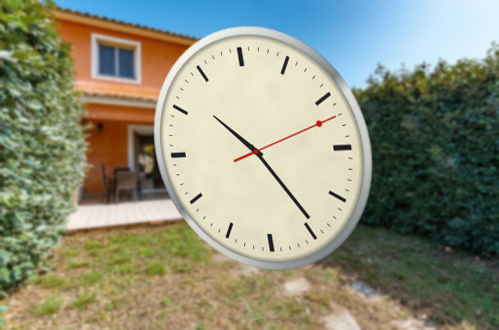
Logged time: **10:24:12**
